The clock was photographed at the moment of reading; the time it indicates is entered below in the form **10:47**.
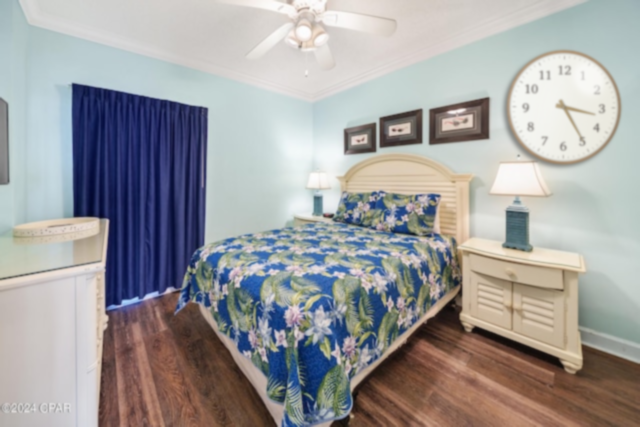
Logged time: **3:25**
